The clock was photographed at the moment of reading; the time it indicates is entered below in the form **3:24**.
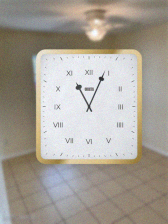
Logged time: **11:04**
